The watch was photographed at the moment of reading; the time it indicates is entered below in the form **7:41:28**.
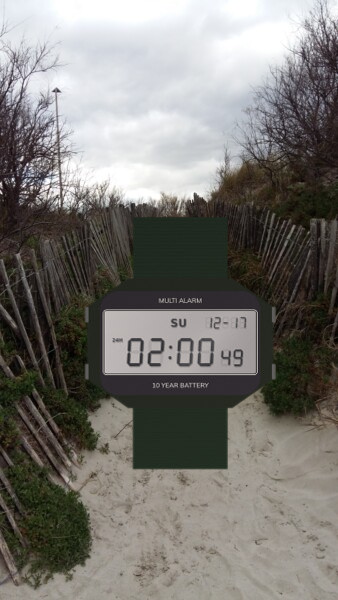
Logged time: **2:00:49**
